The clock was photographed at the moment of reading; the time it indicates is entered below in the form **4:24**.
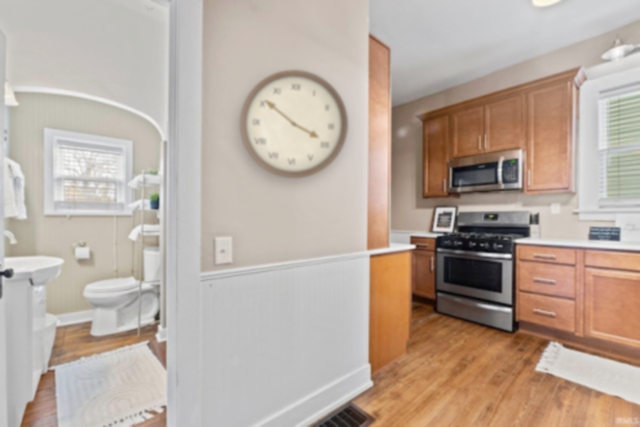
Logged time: **3:51**
